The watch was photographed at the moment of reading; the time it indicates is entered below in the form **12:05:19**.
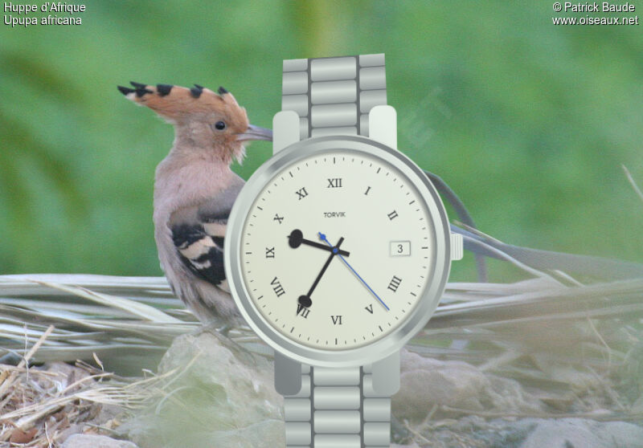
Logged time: **9:35:23**
